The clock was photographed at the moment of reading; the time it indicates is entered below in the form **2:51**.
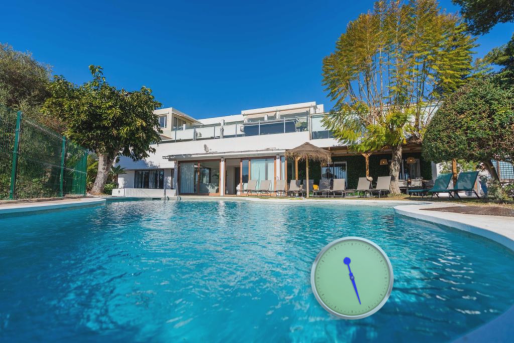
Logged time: **11:27**
